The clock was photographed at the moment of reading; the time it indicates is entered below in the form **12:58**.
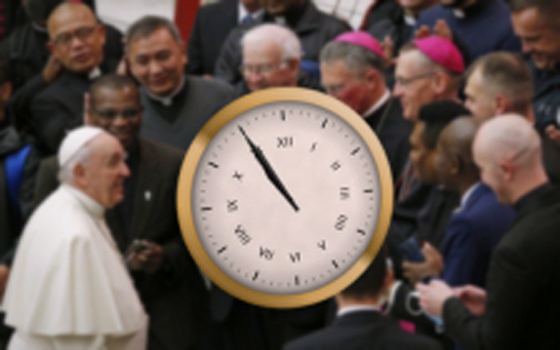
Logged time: **10:55**
